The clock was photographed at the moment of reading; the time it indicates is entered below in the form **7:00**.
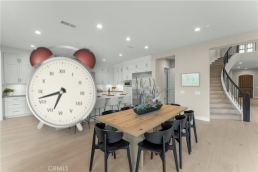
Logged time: **6:42**
